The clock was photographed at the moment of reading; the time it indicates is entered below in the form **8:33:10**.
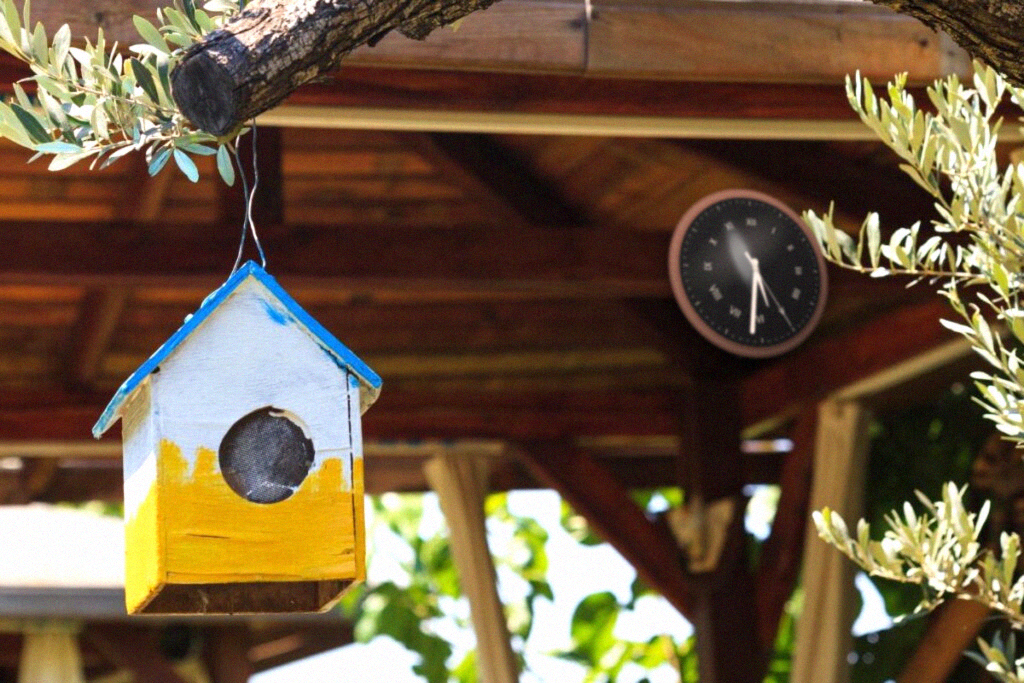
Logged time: **5:31:25**
